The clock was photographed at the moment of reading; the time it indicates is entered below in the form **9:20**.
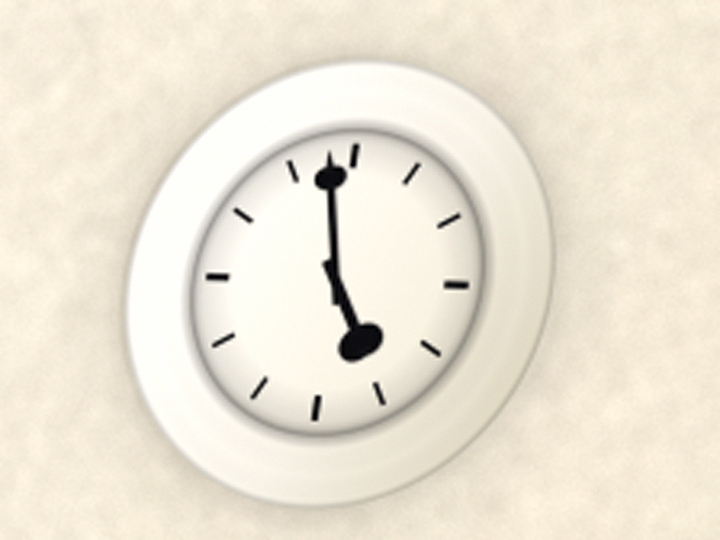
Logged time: **4:58**
